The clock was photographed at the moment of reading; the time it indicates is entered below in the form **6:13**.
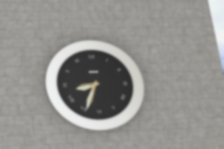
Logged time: **8:34**
